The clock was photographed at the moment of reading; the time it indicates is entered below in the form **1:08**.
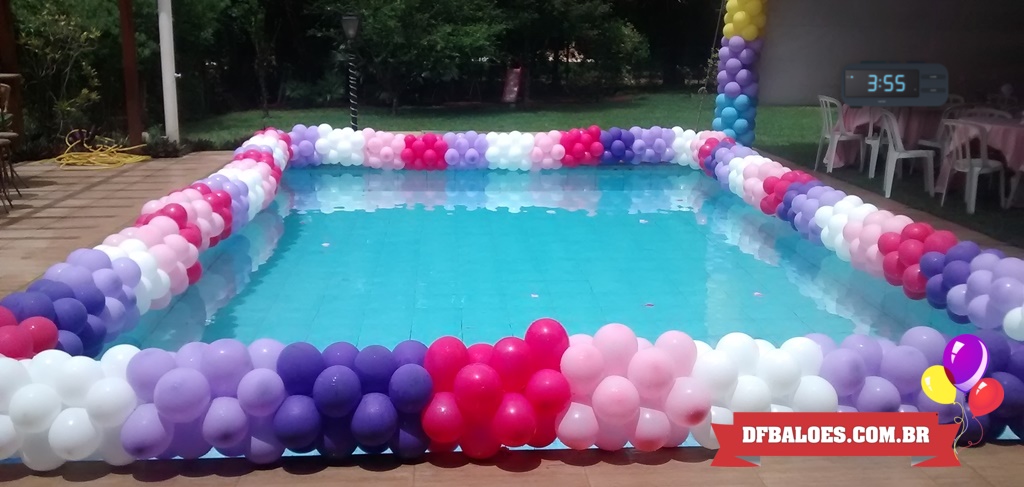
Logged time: **3:55**
